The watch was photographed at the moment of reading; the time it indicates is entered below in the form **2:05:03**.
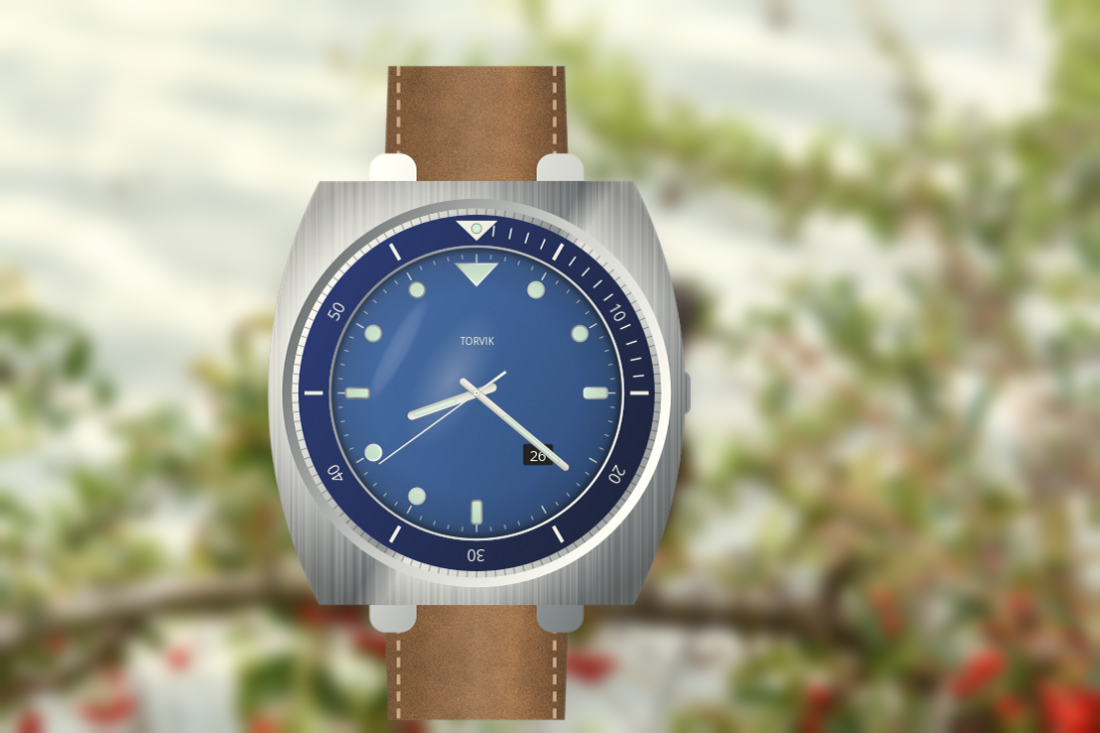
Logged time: **8:21:39**
